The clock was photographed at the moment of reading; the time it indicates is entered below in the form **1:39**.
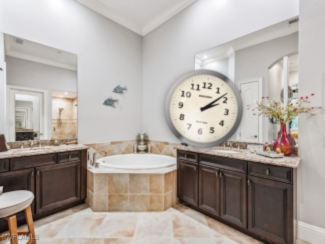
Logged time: **2:08**
